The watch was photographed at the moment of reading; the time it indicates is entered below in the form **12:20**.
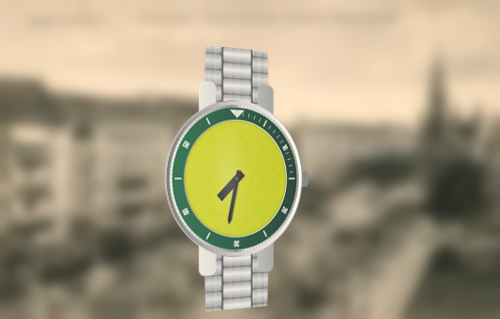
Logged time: **7:32**
